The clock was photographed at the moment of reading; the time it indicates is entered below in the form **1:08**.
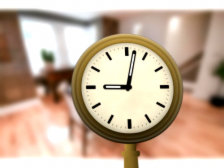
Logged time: **9:02**
